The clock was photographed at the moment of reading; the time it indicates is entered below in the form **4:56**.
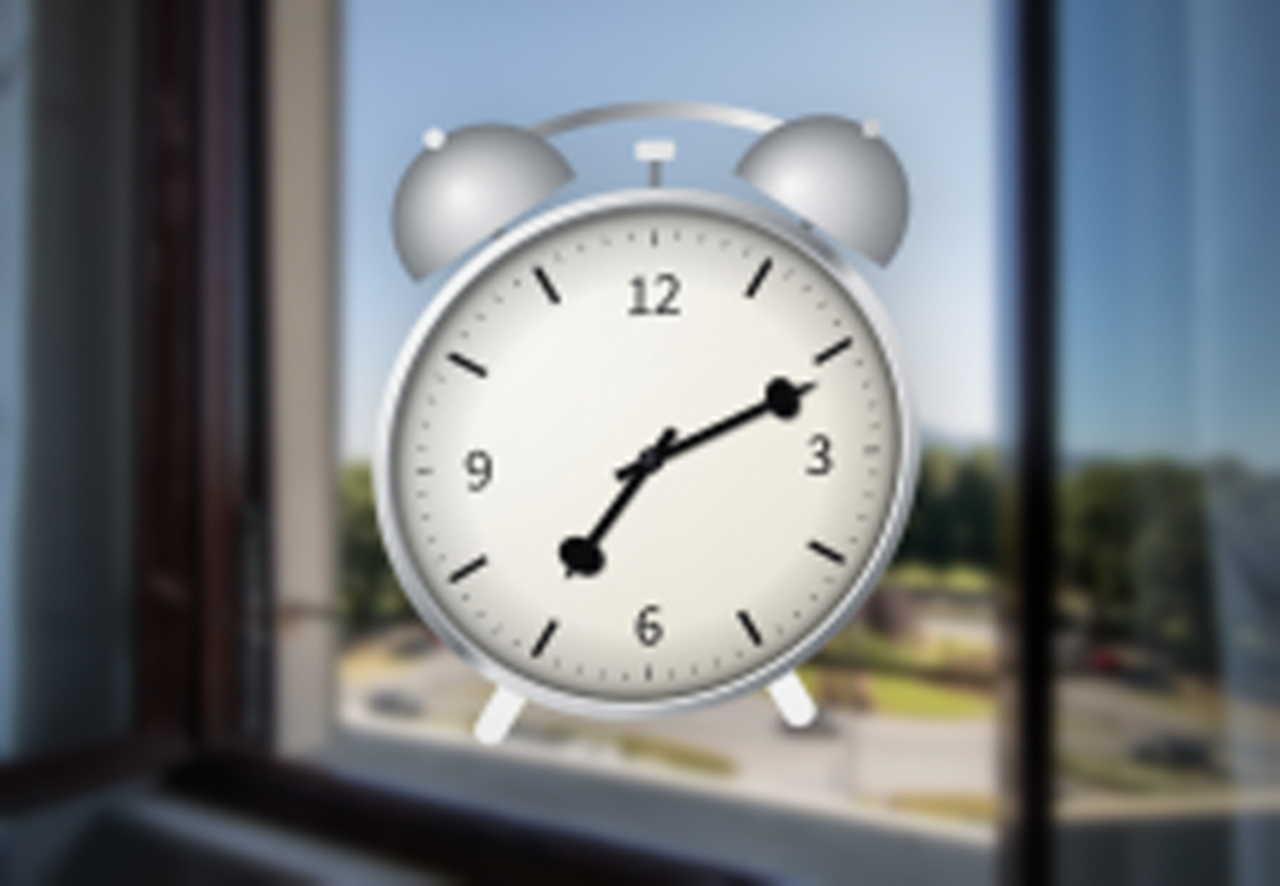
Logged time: **7:11**
